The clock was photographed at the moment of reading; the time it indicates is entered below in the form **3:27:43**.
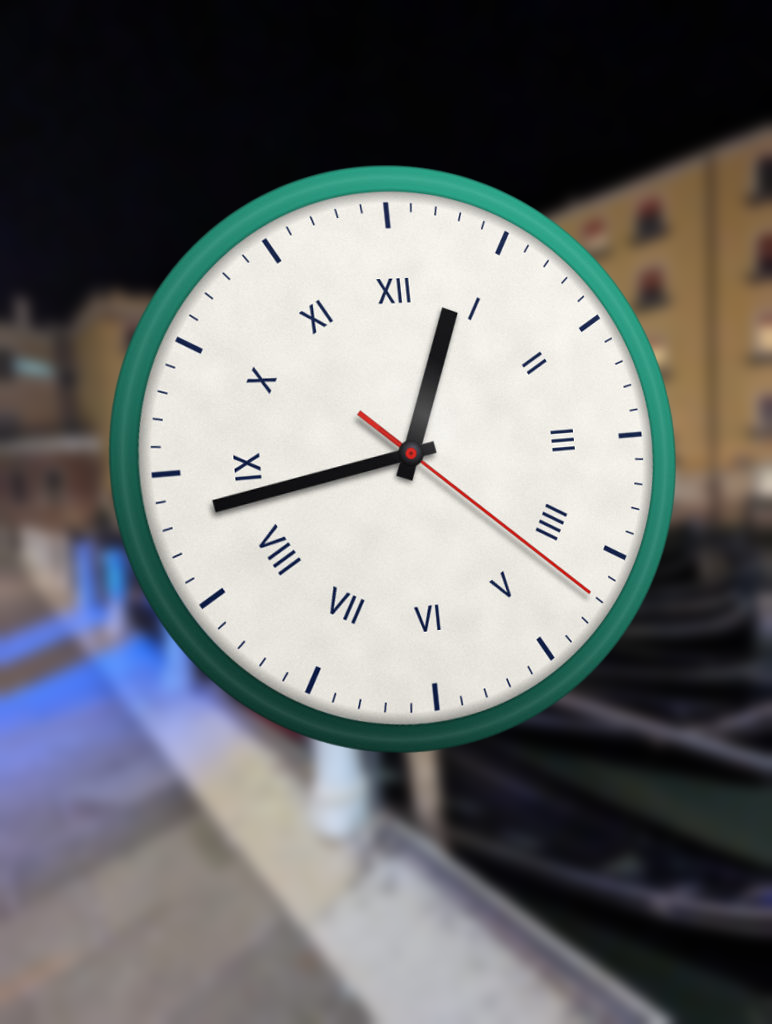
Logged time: **12:43:22**
